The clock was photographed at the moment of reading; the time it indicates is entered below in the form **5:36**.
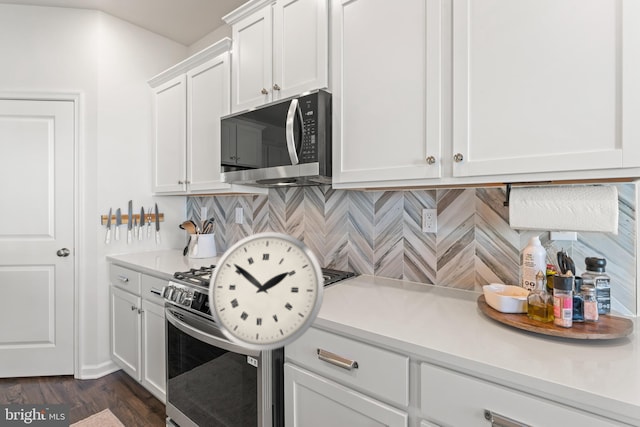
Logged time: **1:51**
